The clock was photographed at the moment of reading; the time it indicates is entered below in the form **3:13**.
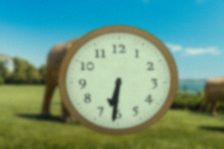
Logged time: **6:31**
